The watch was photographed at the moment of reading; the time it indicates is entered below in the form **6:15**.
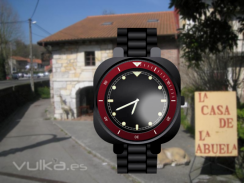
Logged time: **6:41**
